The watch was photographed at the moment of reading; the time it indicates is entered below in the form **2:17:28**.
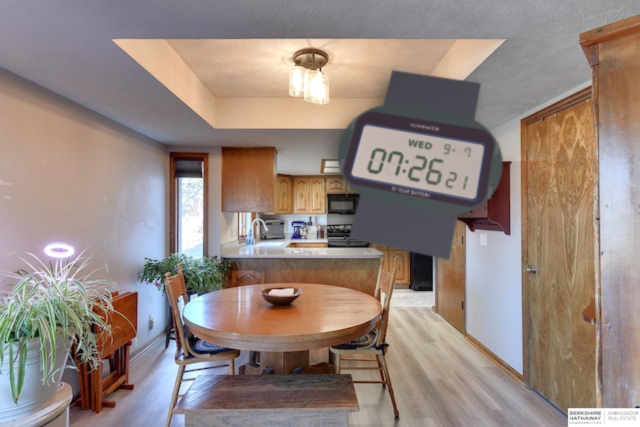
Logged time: **7:26:21**
